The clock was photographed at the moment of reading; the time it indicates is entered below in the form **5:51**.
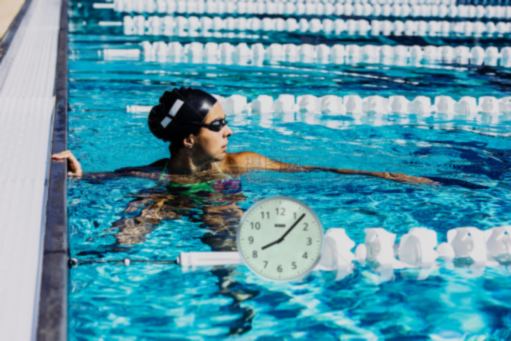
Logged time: **8:07**
